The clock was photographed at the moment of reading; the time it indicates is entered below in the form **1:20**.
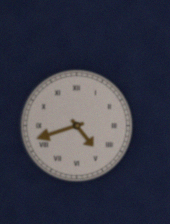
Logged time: **4:42**
